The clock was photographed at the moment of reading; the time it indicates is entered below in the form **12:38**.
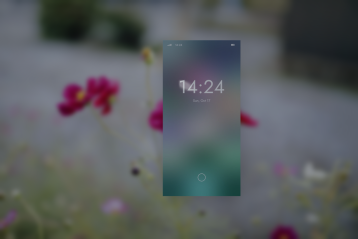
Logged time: **14:24**
